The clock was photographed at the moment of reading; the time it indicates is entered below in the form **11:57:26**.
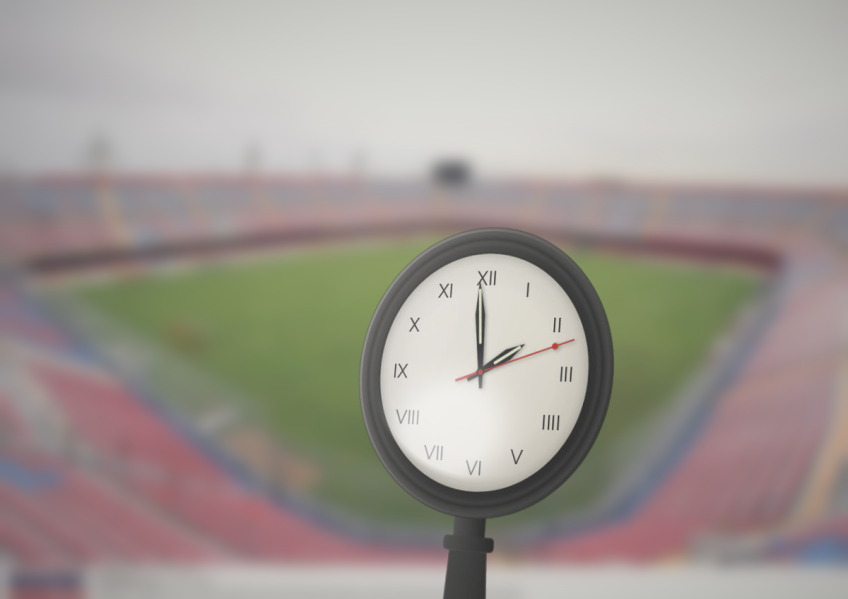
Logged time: **1:59:12**
